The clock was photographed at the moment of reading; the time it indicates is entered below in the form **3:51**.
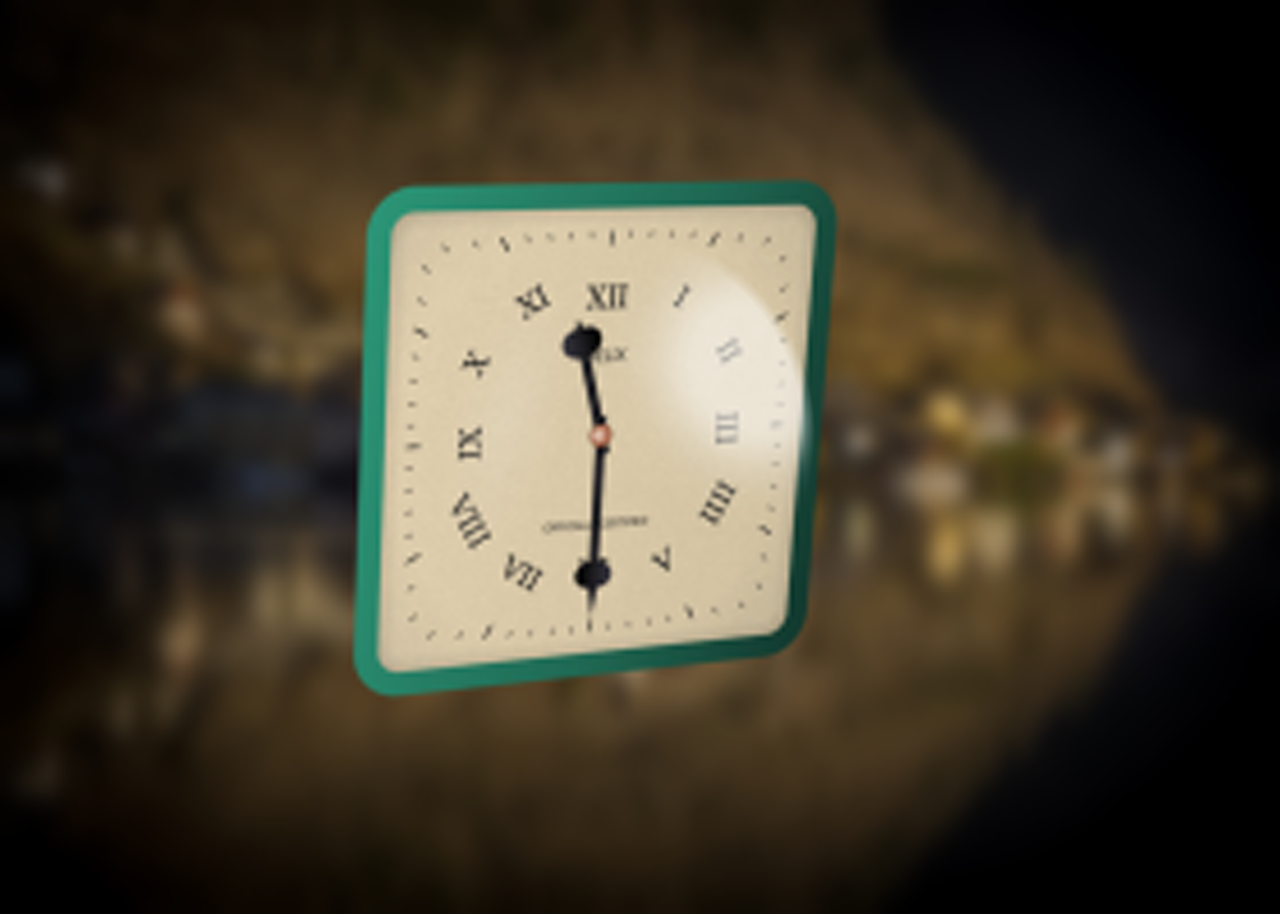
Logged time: **11:30**
